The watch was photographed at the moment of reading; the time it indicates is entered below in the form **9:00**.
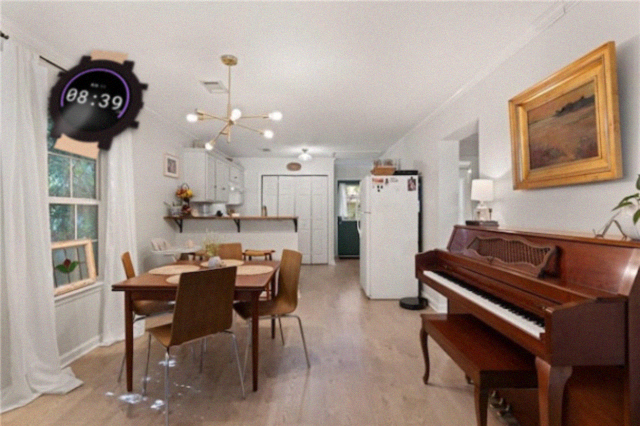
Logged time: **8:39**
